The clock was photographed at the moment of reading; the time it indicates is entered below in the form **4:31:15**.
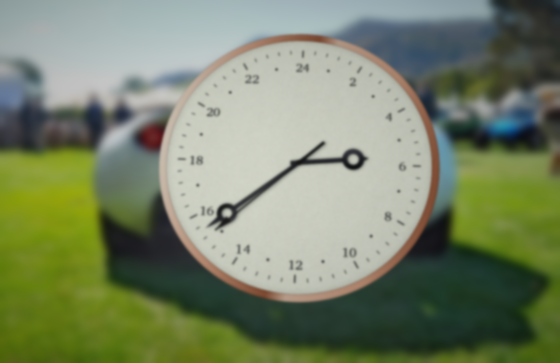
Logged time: **5:38:38**
